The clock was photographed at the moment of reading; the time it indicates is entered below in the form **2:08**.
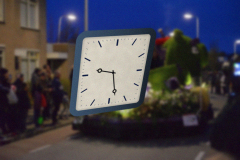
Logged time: **9:28**
